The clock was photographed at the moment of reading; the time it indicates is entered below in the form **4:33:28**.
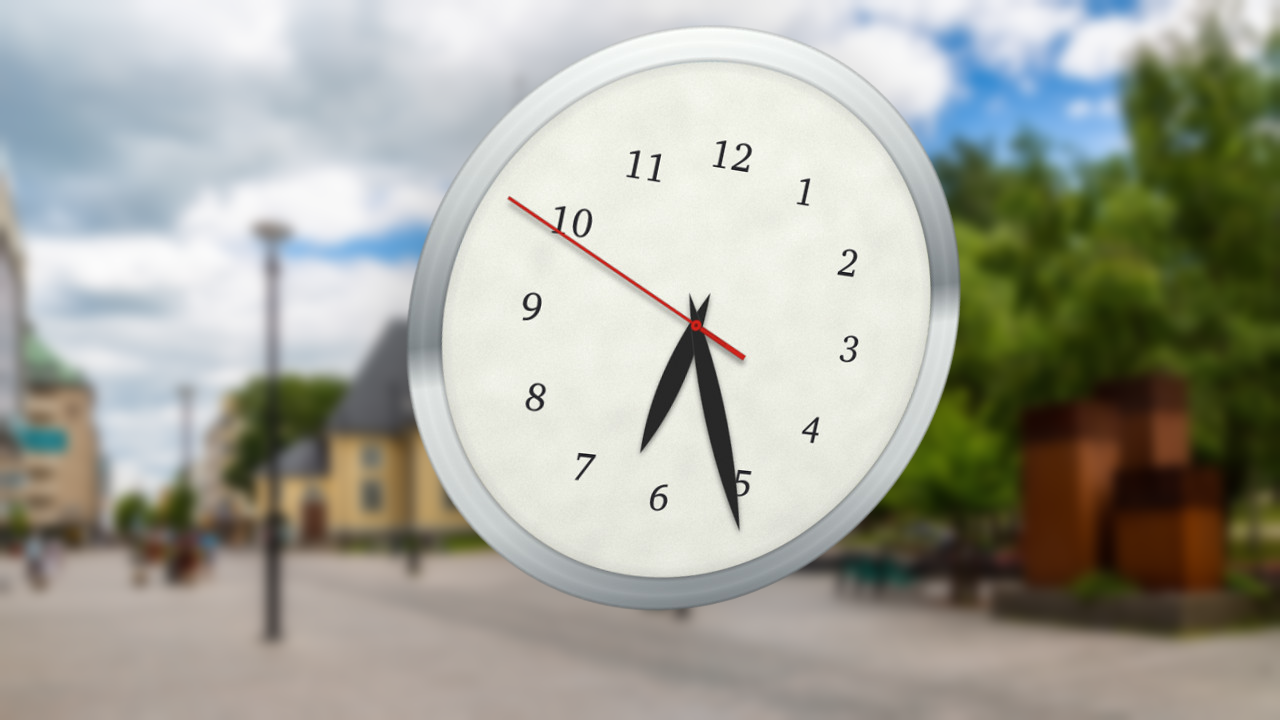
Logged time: **6:25:49**
